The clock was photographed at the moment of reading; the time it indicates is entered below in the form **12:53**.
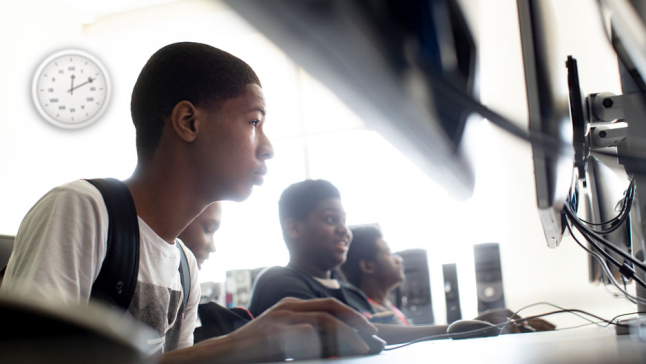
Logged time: **12:11**
